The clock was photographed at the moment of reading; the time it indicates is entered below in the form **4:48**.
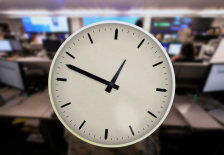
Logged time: **12:48**
